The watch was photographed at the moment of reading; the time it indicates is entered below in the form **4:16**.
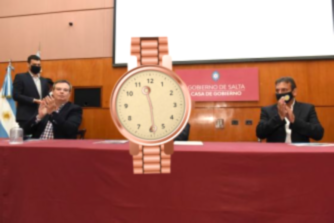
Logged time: **11:29**
